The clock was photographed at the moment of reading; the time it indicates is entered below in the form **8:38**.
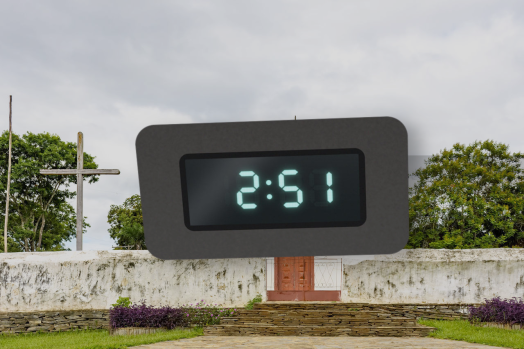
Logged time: **2:51**
